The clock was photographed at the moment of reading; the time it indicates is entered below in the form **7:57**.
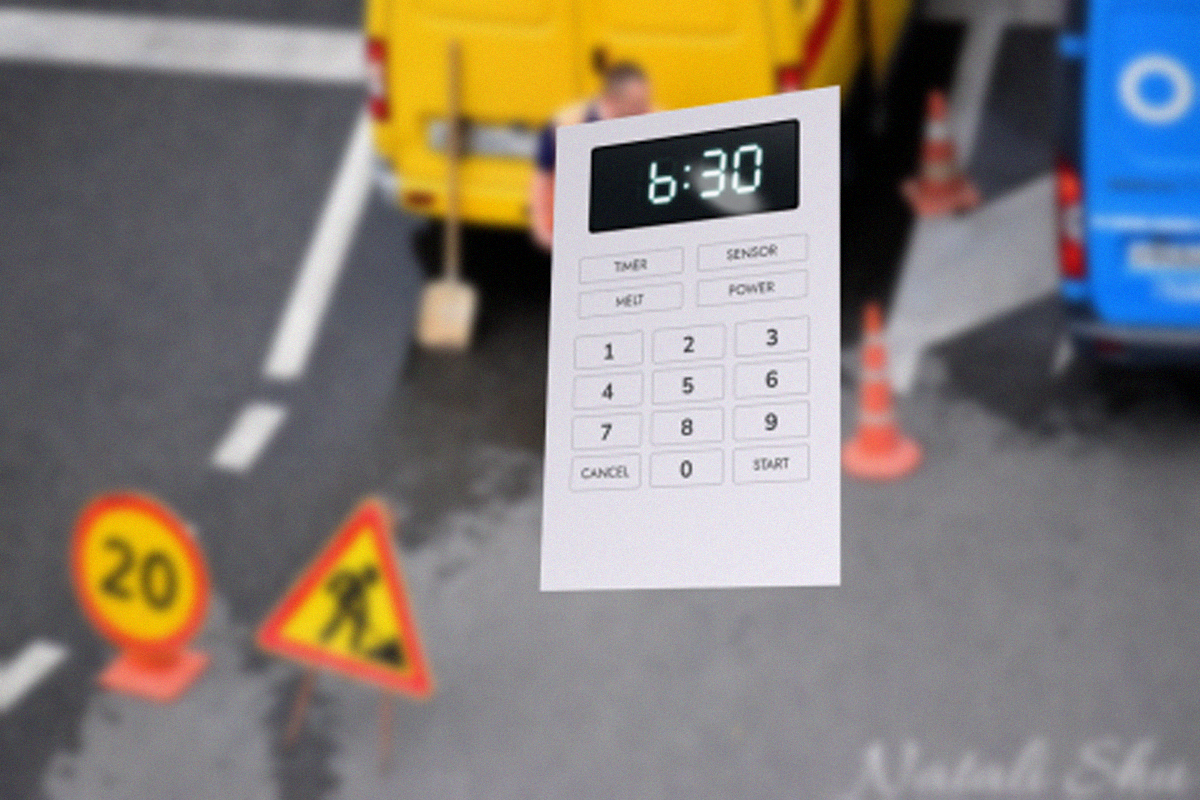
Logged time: **6:30**
